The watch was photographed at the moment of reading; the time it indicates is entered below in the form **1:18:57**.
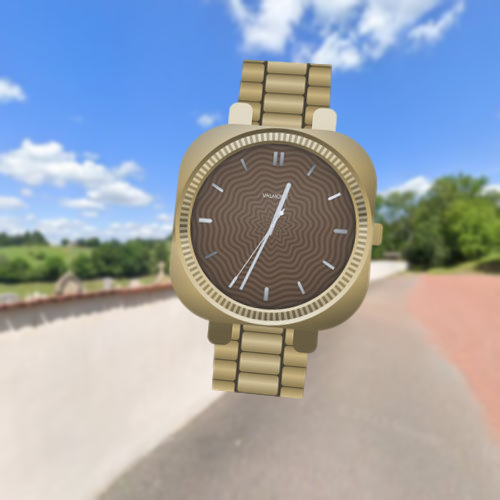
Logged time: **12:33:35**
